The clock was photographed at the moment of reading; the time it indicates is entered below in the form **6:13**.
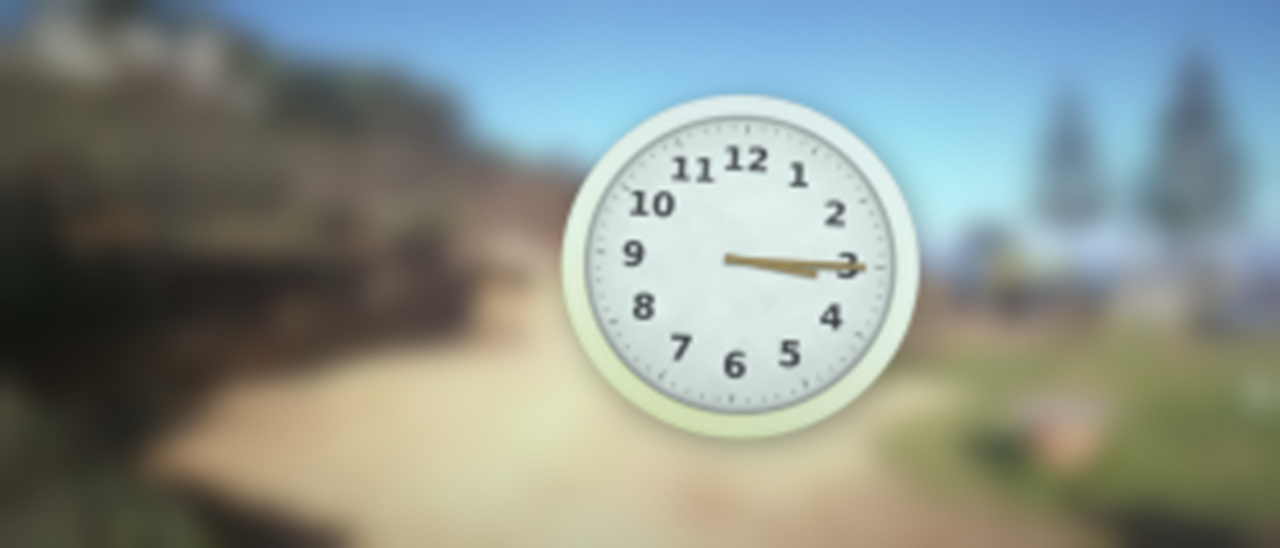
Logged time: **3:15**
